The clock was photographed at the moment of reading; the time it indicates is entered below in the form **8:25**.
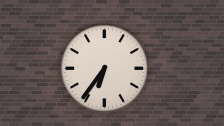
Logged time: **6:36**
